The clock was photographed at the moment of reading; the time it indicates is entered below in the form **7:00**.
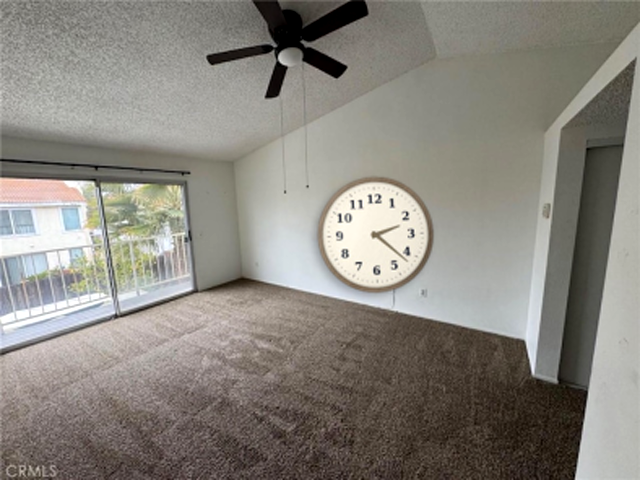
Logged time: **2:22**
